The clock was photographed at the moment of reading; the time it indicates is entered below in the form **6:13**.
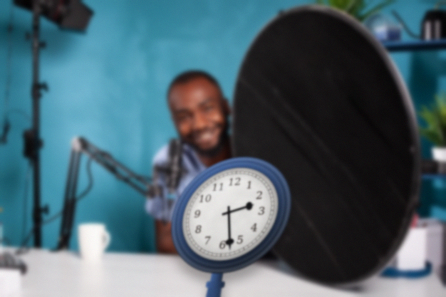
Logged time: **2:28**
